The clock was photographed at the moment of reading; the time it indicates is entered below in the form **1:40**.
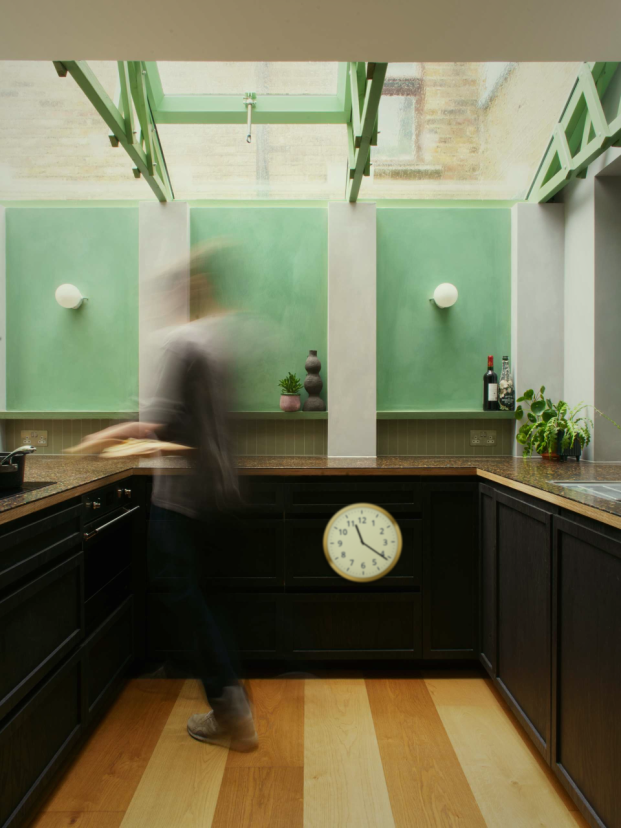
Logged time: **11:21**
